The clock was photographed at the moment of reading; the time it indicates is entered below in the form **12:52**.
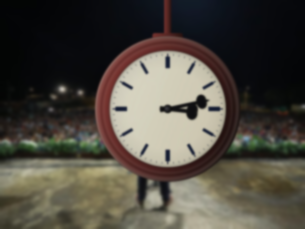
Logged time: **3:13**
